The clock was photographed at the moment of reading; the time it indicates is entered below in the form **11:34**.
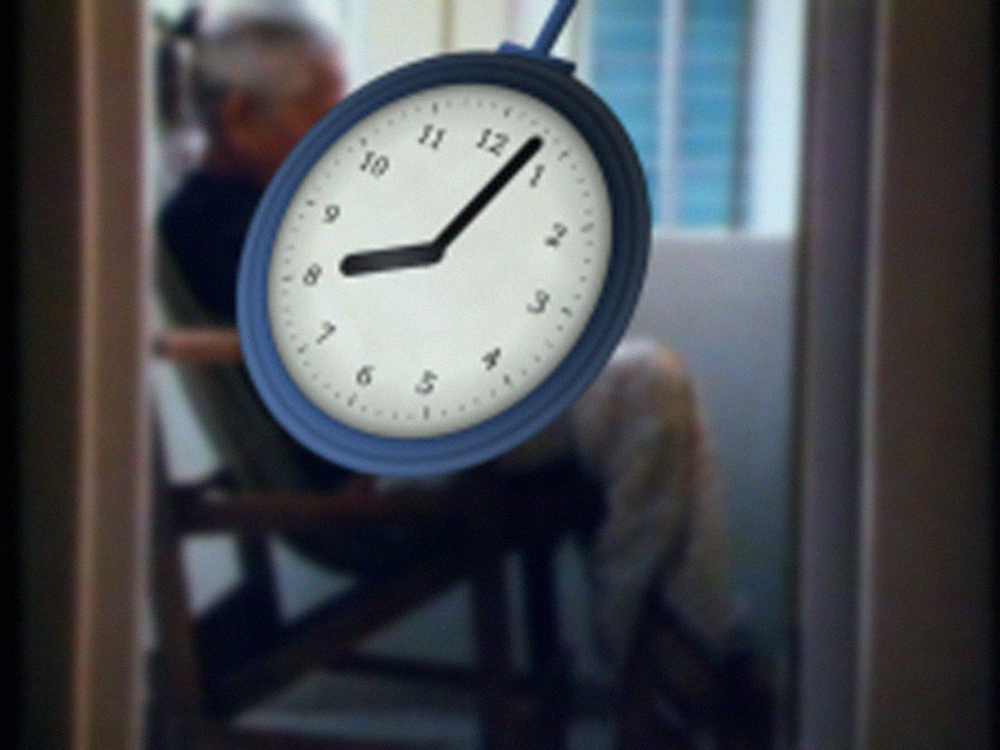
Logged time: **8:03**
